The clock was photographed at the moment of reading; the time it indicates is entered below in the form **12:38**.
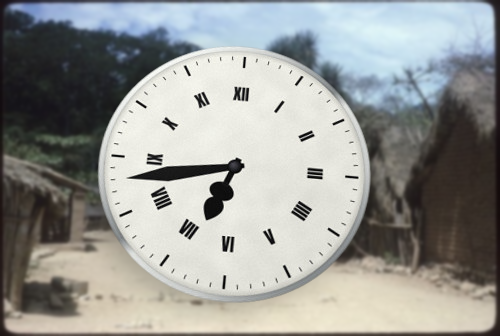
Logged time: **6:43**
